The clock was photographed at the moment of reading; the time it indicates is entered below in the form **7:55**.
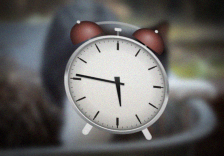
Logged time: **5:46**
